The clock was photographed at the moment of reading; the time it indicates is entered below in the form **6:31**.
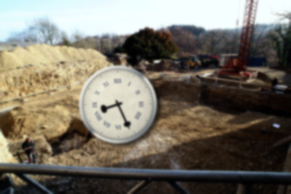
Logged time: **8:26**
